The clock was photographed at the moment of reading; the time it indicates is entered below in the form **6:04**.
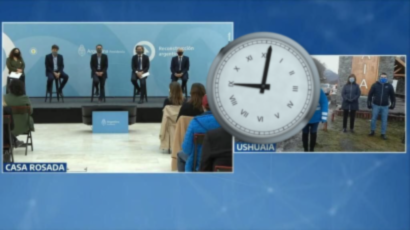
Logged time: **9:01**
